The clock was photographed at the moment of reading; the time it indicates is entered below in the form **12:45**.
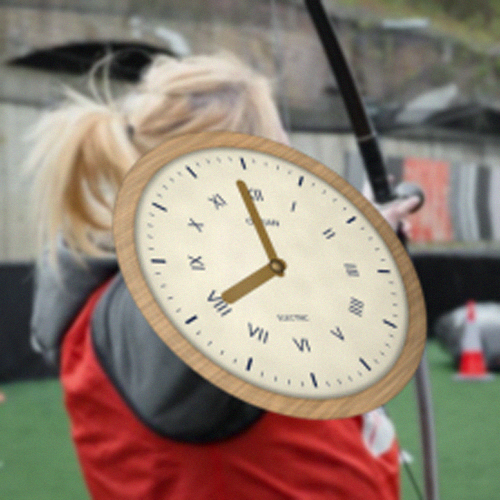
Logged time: **7:59**
